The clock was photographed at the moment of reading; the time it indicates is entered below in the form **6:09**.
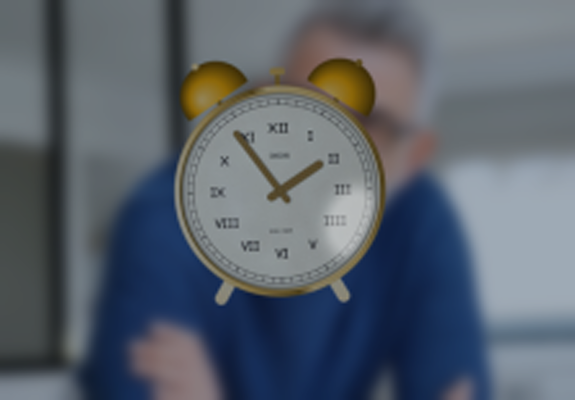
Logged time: **1:54**
